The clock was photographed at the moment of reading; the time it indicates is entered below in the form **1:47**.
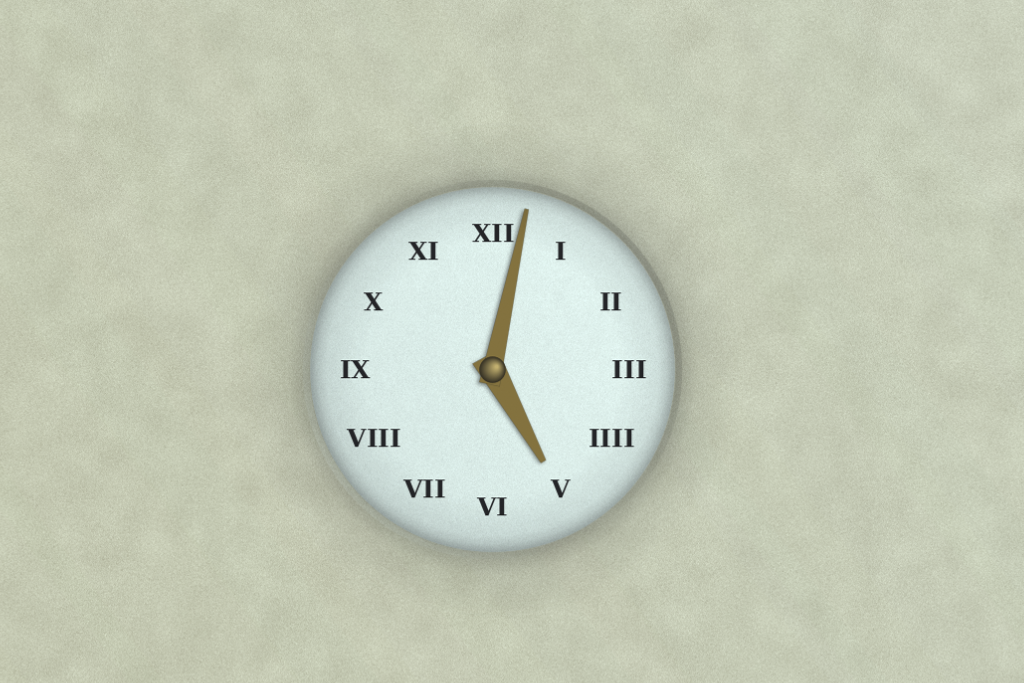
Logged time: **5:02**
